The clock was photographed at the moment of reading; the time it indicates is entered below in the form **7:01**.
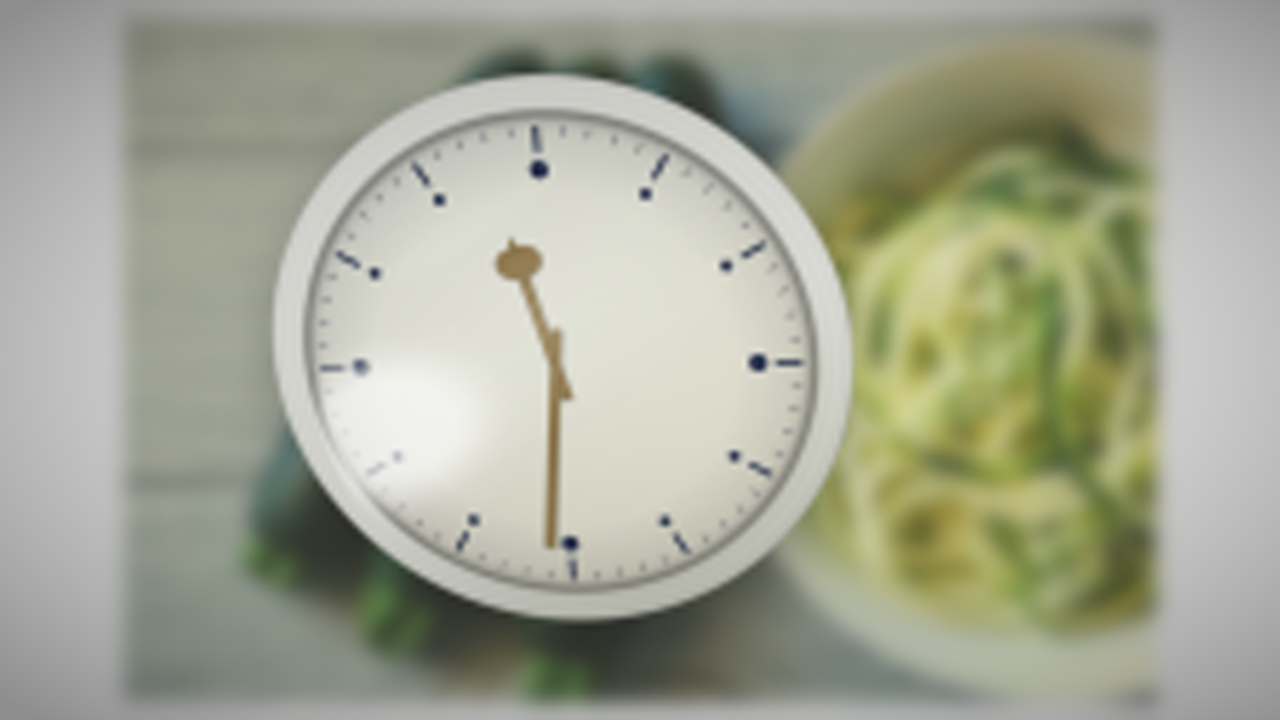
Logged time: **11:31**
